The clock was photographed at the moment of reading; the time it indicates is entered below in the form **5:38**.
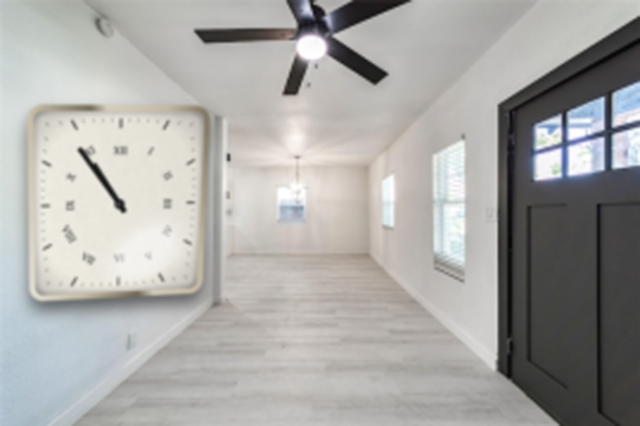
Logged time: **10:54**
